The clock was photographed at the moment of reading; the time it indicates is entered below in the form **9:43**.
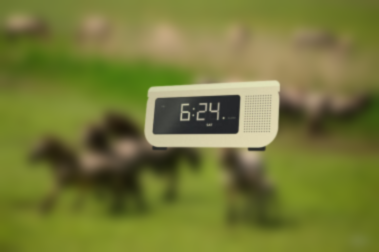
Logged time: **6:24**
